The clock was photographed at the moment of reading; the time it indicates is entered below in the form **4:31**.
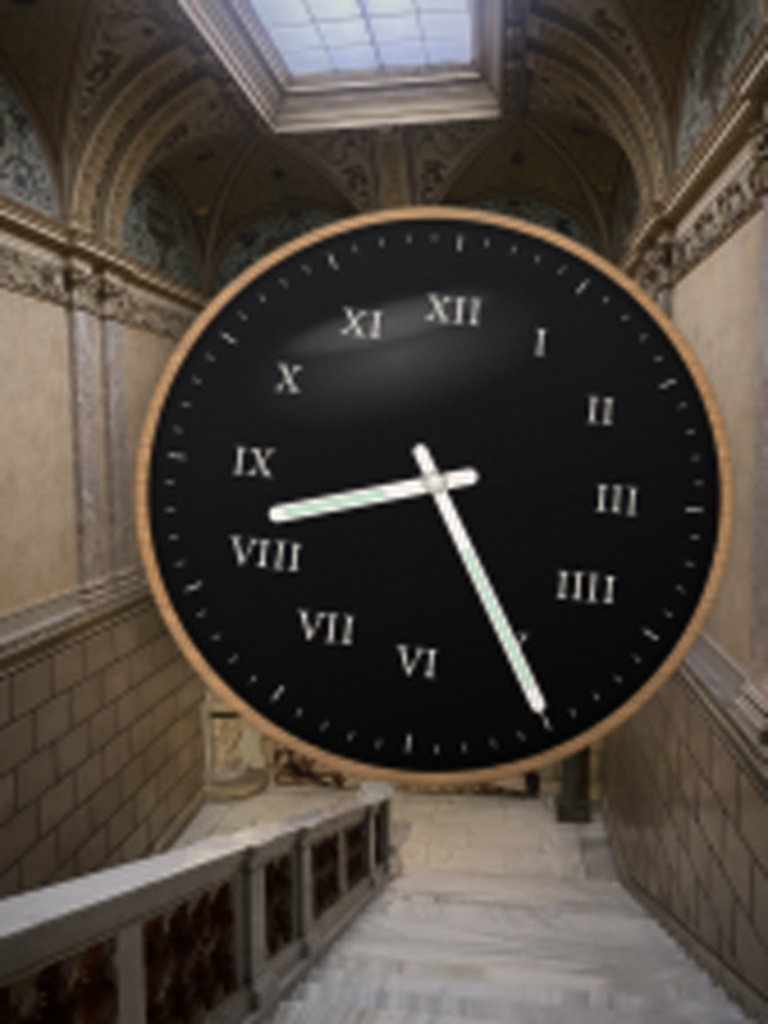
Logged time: **8:25**
